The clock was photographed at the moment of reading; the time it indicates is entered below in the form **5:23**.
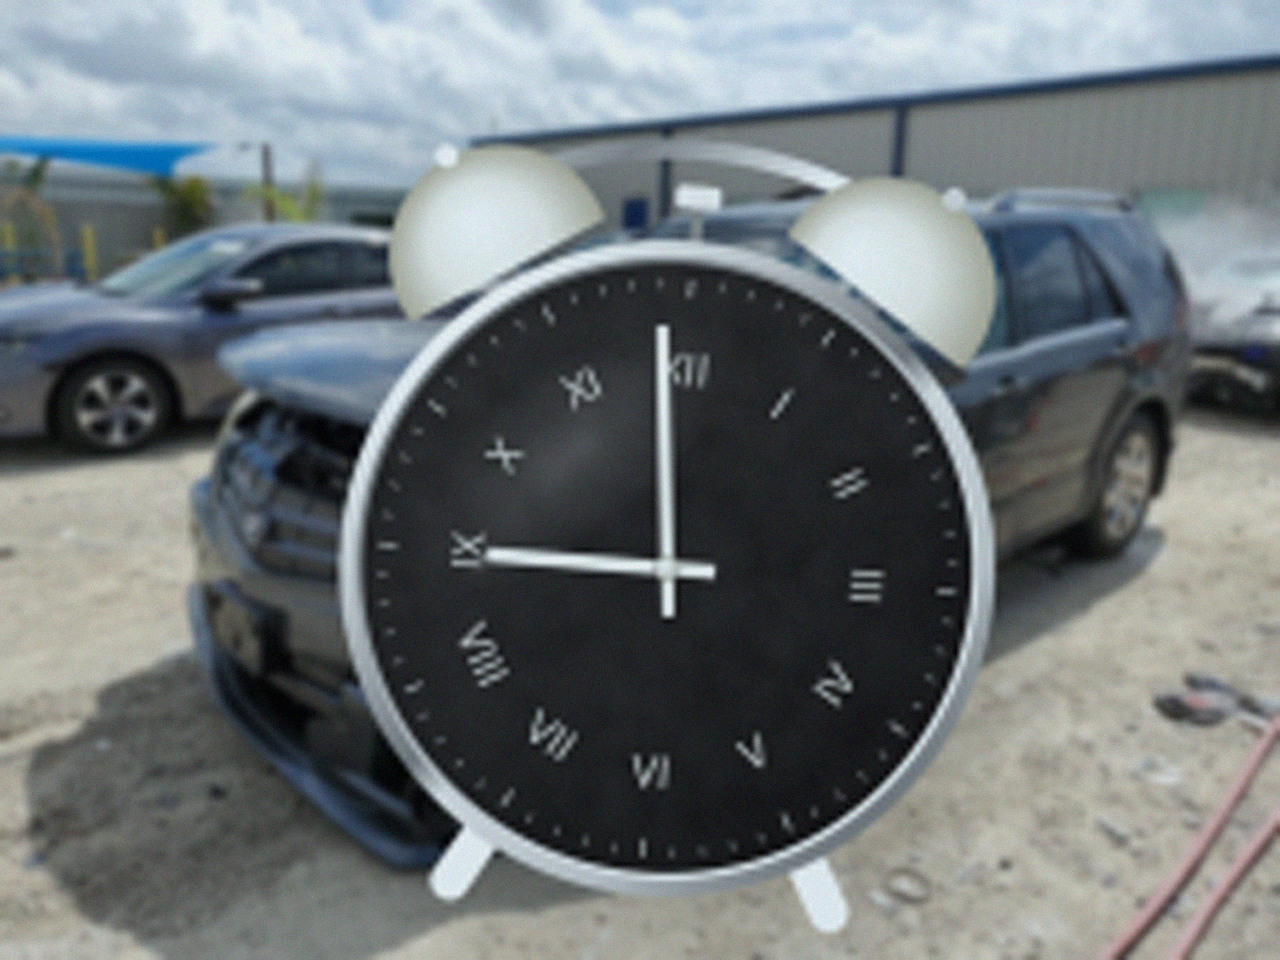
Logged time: **8:59**
